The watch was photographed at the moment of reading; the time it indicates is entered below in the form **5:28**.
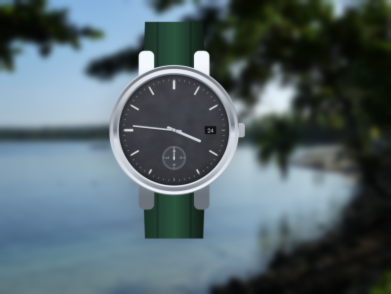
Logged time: **3:46**
